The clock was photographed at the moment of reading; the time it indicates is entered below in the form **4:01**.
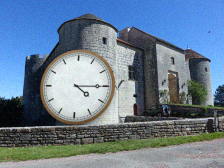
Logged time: **4:15**
